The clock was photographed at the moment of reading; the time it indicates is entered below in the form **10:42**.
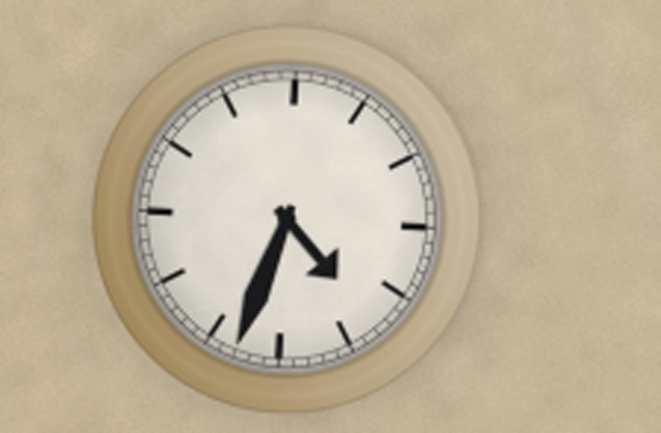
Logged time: **4:33**
